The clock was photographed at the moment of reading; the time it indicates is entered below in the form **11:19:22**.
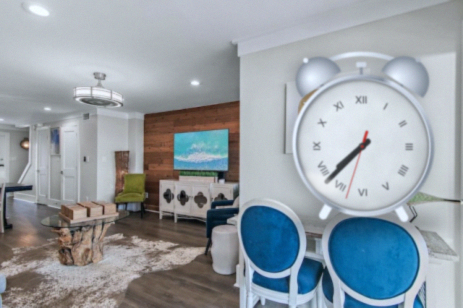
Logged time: **7:37:33**
